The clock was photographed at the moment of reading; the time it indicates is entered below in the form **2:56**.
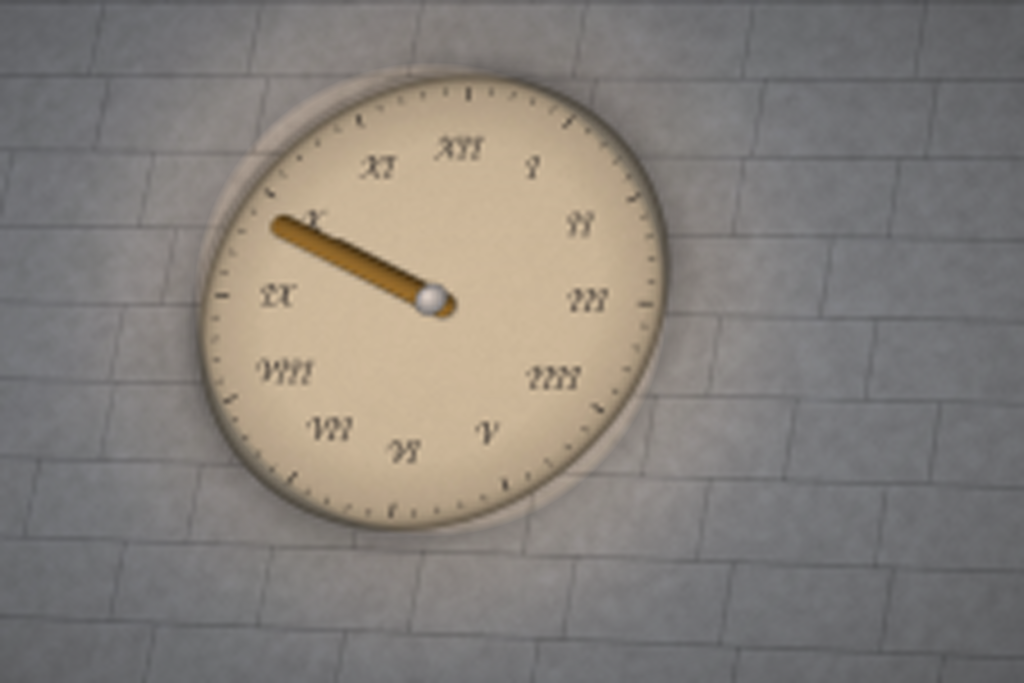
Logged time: **9:49**
